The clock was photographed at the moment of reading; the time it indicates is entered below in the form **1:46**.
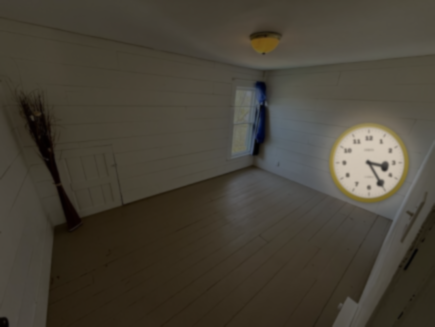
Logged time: **3:25**
